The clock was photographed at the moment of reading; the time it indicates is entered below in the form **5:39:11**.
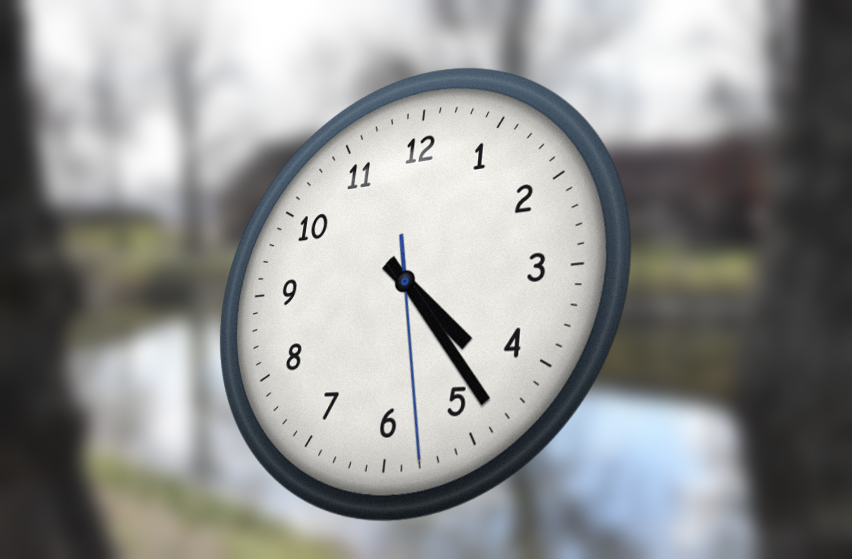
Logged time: **4:23:28**
